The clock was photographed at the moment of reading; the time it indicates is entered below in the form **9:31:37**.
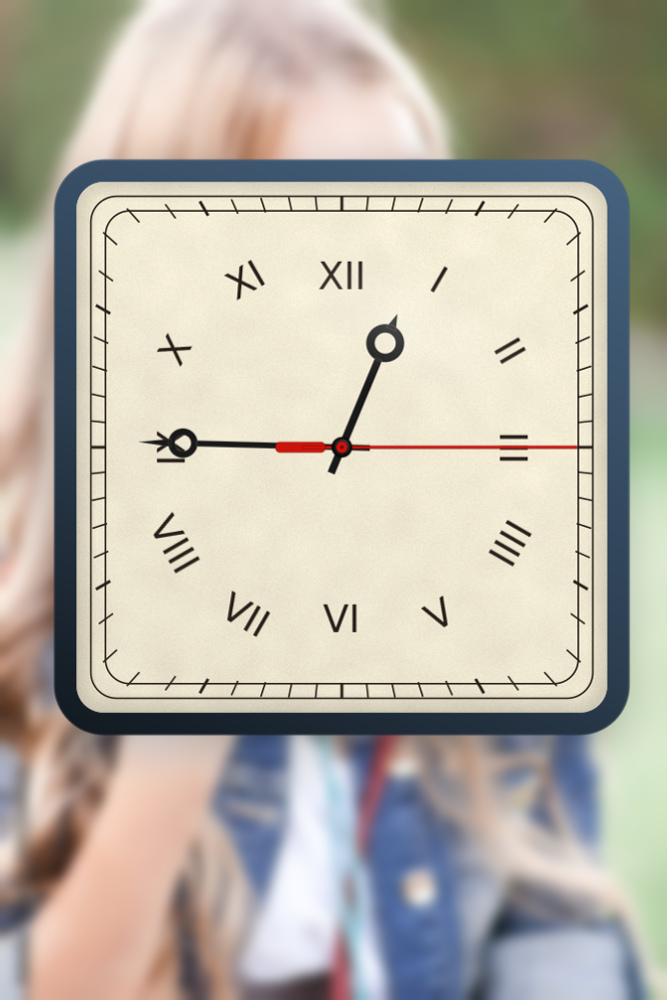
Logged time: **12:45:15**
